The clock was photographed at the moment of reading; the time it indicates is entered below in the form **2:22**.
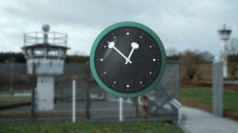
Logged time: **12:52**
